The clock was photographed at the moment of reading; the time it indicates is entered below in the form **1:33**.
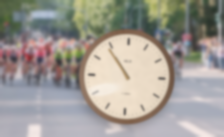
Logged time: **10:54**
